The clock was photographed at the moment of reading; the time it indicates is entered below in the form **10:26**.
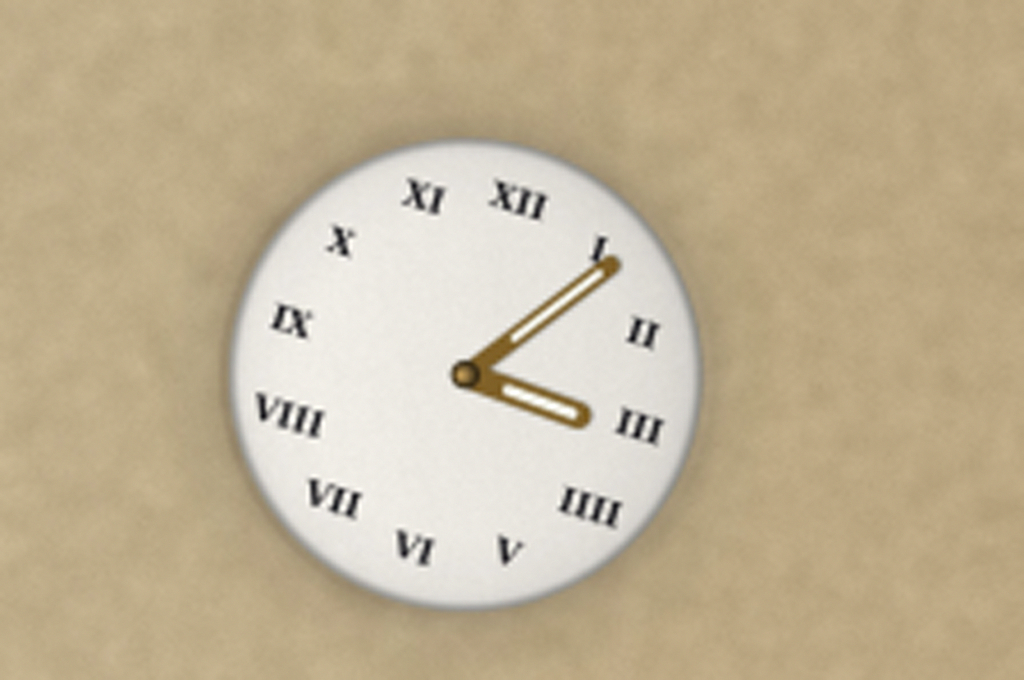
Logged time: **3:06**
